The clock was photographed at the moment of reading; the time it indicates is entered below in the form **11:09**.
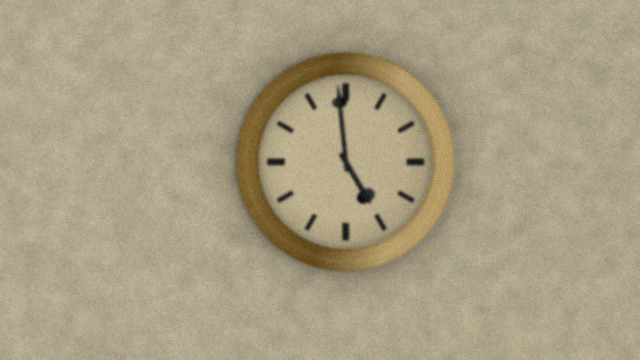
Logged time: **4:59**
